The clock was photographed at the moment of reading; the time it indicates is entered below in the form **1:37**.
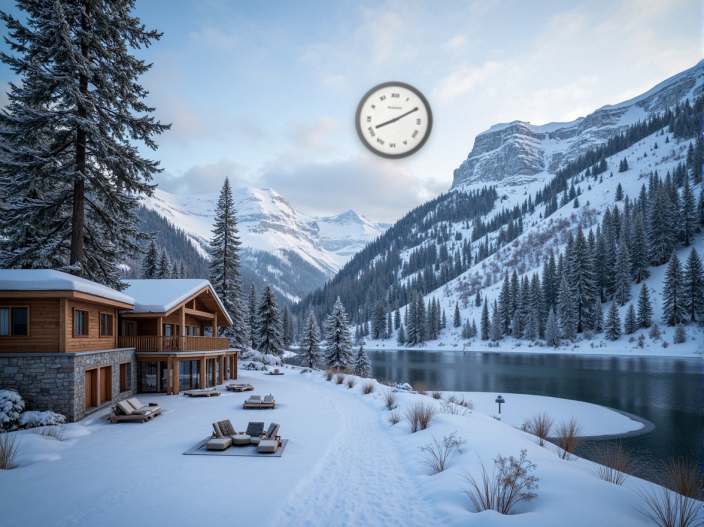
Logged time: **8:10**
